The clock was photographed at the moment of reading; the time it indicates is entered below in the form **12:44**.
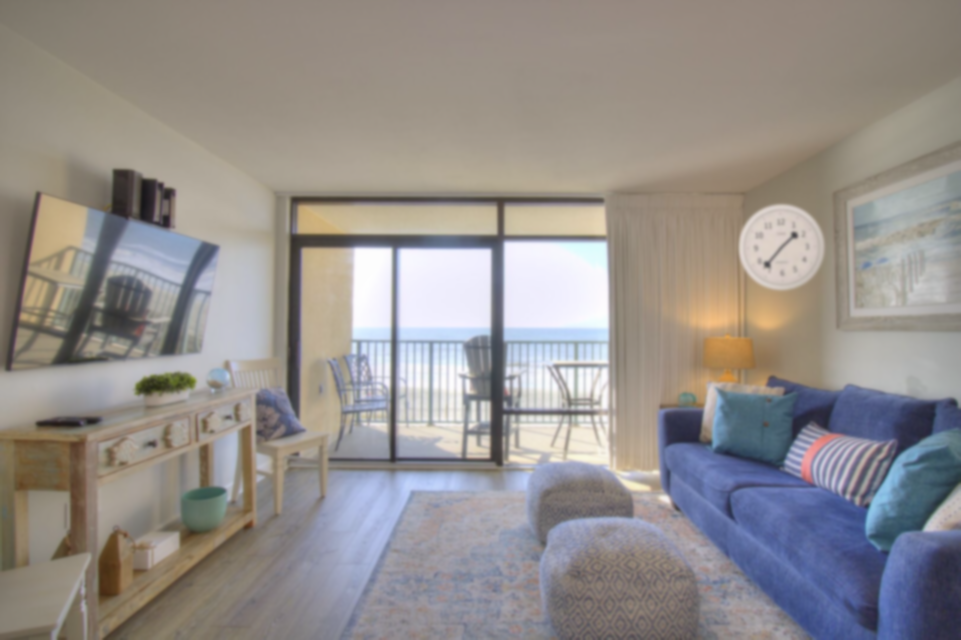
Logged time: **1:37**
